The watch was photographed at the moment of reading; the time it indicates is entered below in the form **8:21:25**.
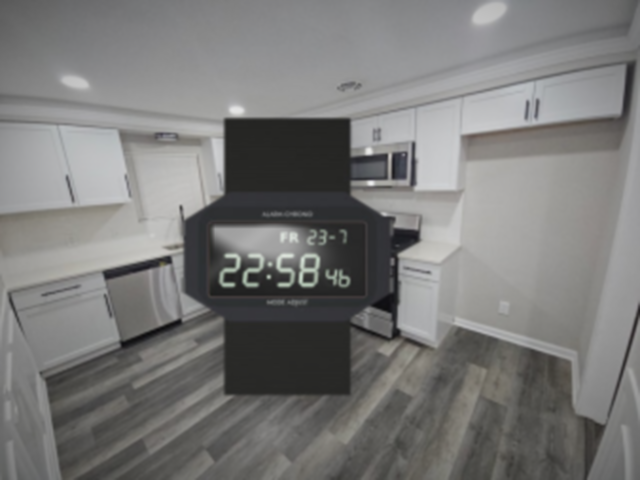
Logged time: **22:58:46**
